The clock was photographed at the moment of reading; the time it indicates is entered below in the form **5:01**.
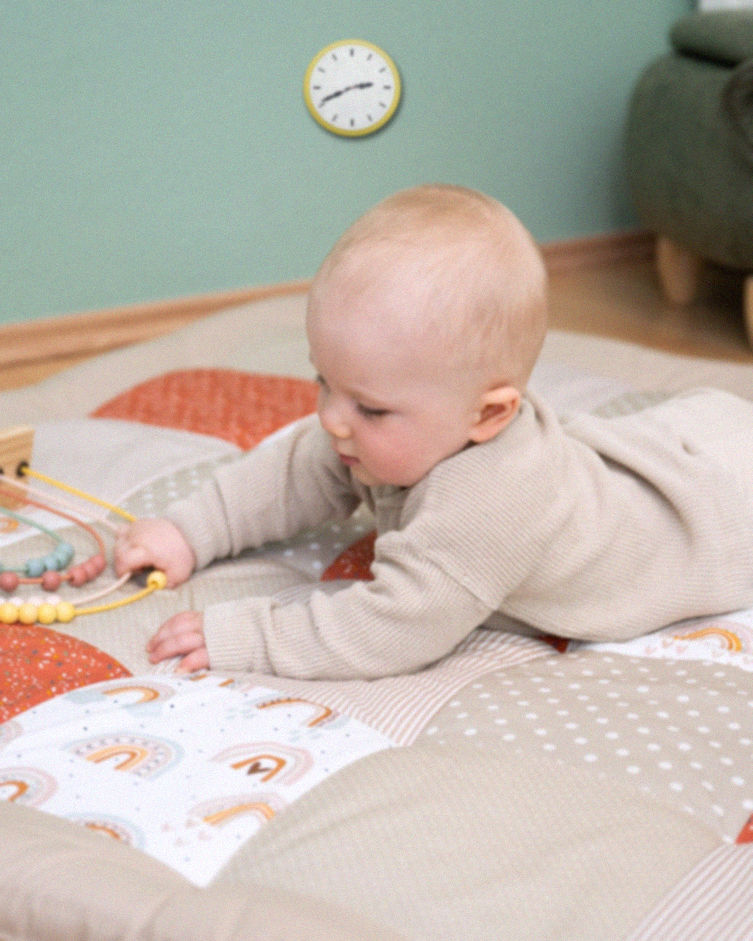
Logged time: **2:41**
